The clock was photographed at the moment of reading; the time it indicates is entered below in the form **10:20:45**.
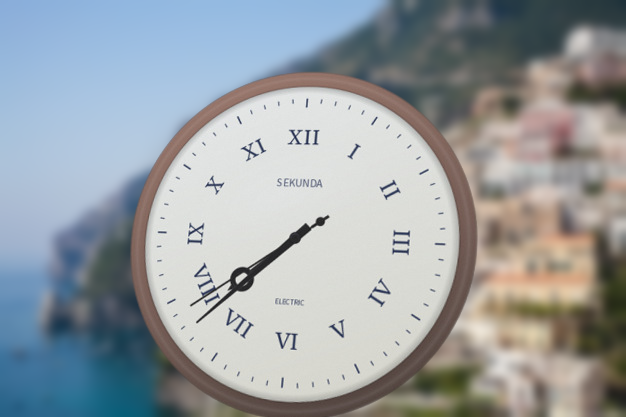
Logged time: **7:37:39**
